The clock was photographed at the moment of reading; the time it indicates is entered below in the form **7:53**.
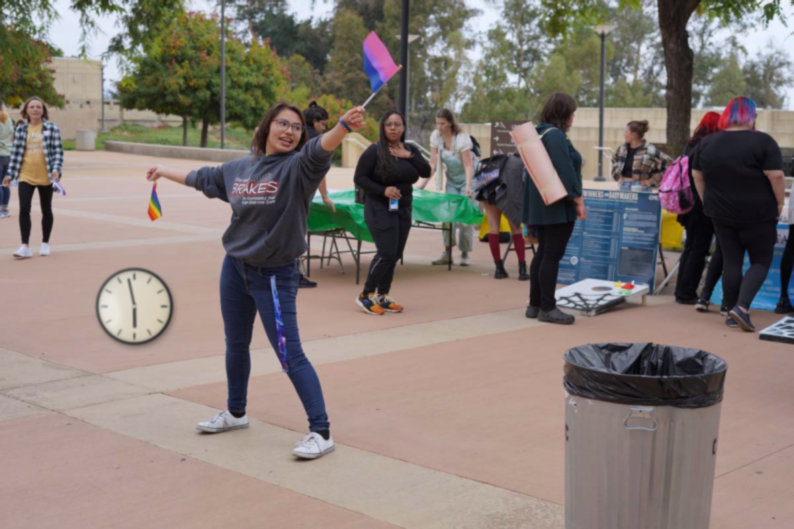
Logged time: **5:58**
